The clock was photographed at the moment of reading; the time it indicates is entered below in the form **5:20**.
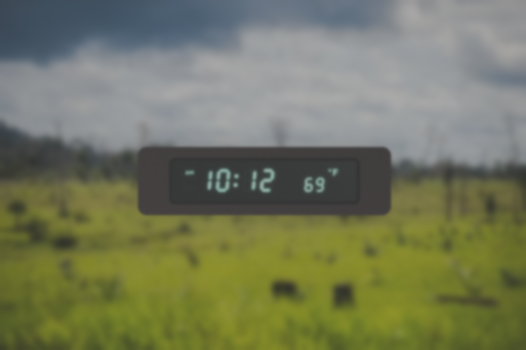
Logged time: **10:12**
